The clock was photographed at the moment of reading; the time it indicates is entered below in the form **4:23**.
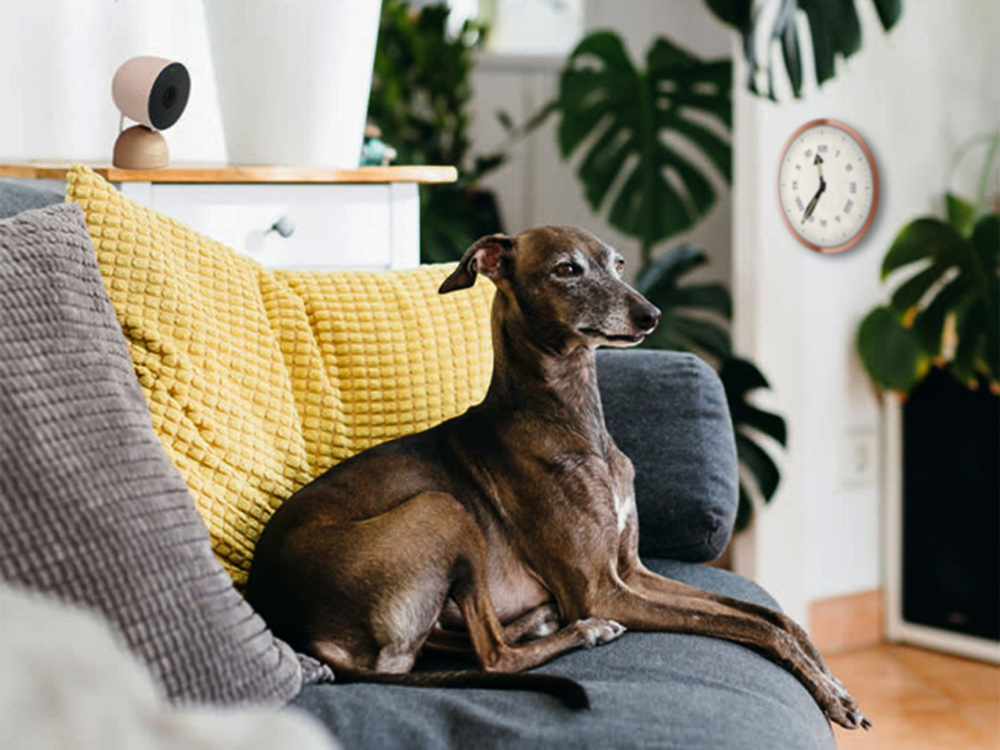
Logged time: **11:36**
